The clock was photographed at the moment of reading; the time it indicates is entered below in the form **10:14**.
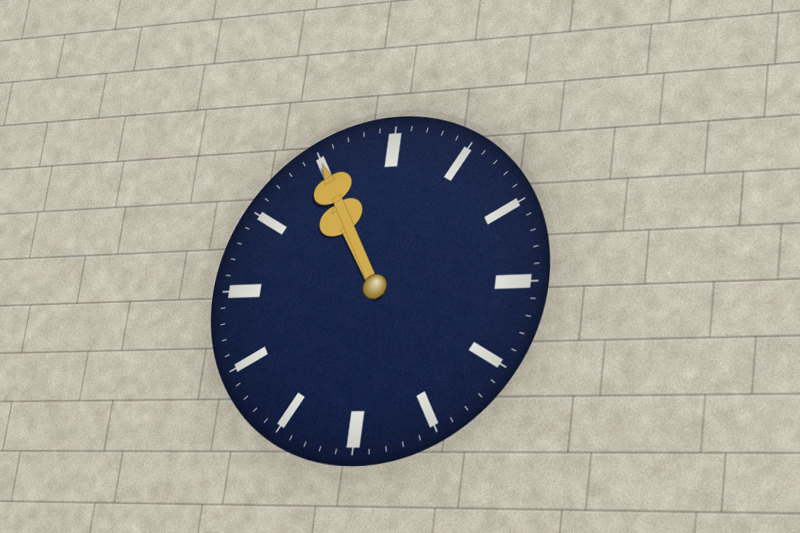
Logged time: **10:55**
